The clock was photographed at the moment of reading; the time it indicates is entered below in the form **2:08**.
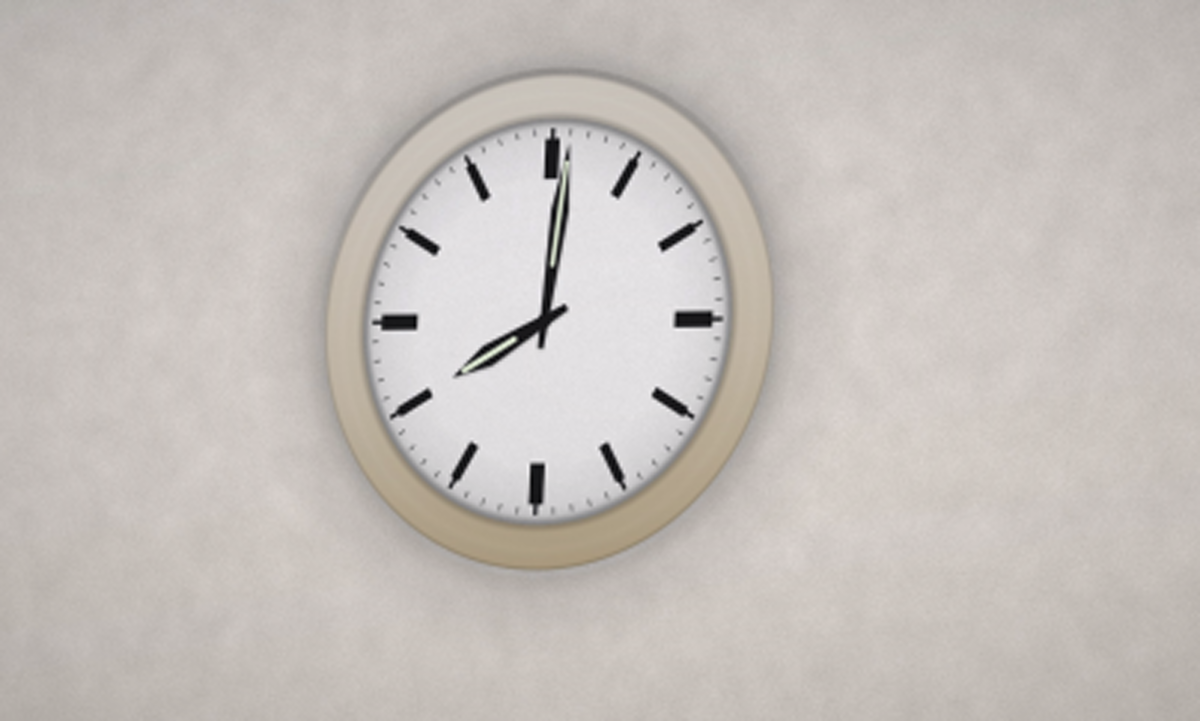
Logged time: **8:01**
